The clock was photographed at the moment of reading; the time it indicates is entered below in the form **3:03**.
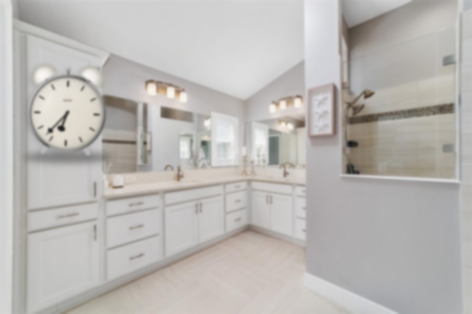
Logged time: **6:37**
